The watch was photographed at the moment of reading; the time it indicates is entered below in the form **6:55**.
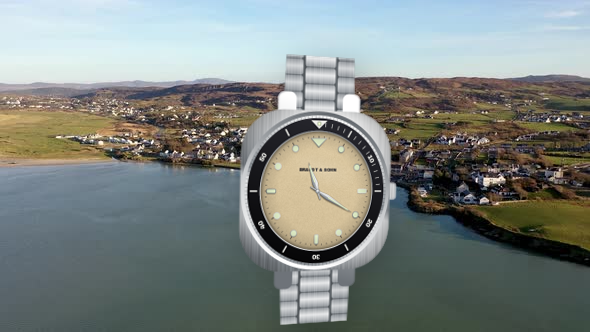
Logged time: **11:20**
